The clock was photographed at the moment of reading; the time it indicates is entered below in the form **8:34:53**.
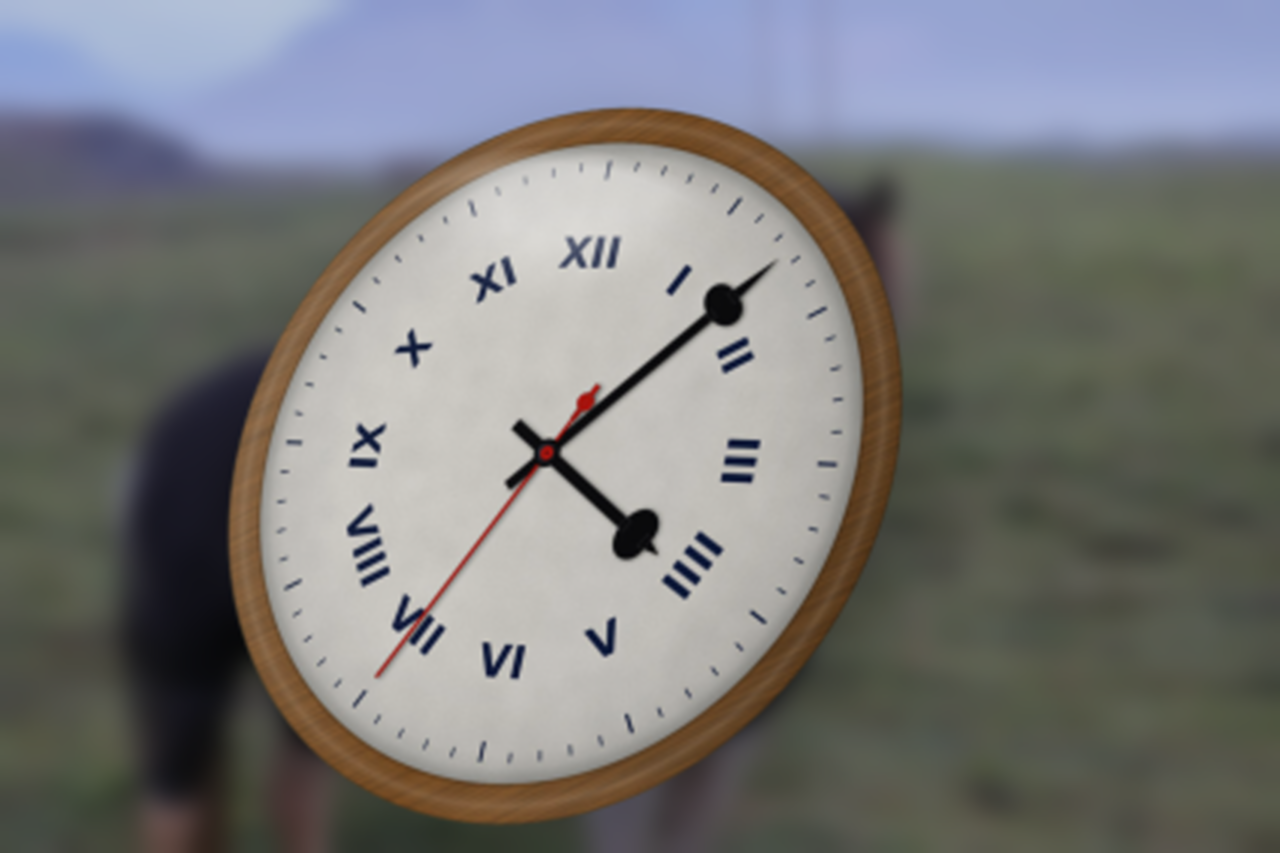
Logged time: **4:07:35**
